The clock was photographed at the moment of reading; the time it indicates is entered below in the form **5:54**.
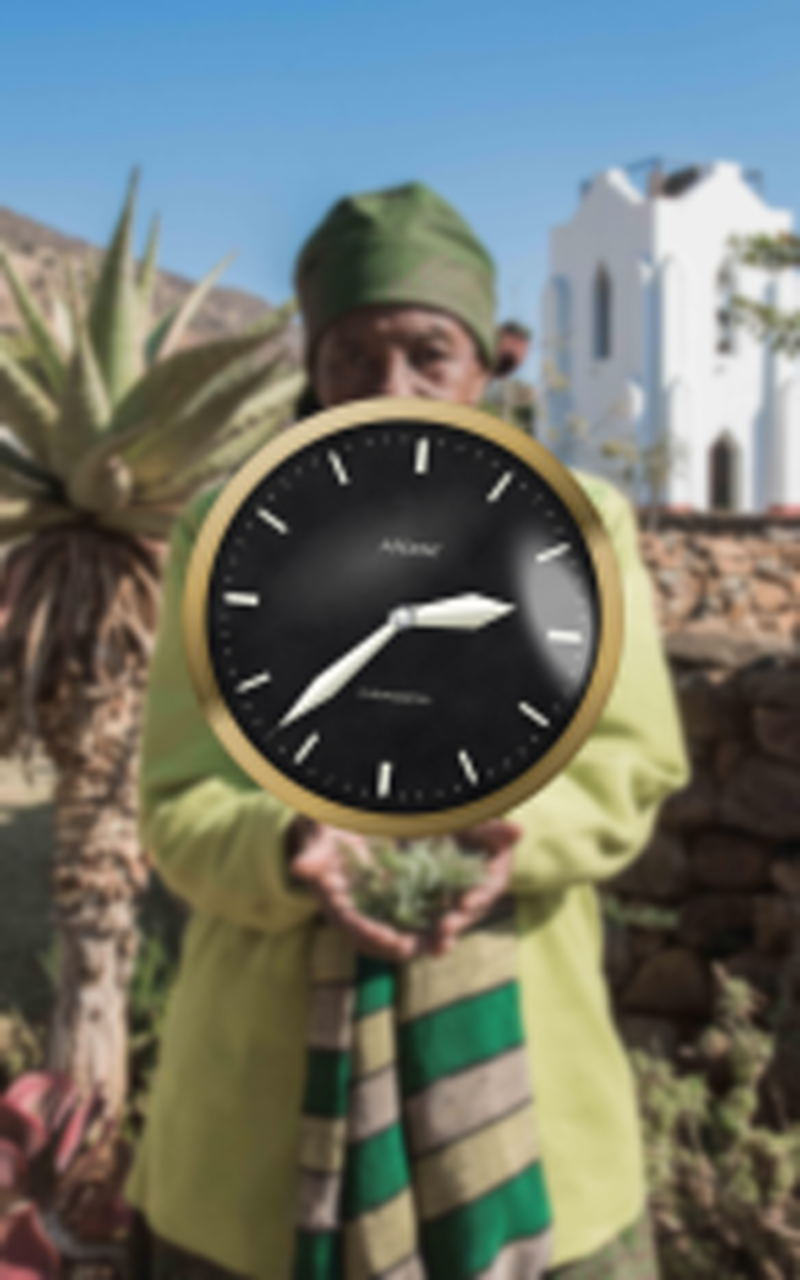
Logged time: **2:37**
